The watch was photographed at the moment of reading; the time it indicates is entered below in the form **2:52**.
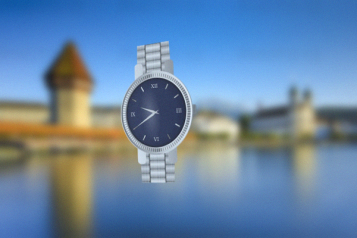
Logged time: **9:40**
